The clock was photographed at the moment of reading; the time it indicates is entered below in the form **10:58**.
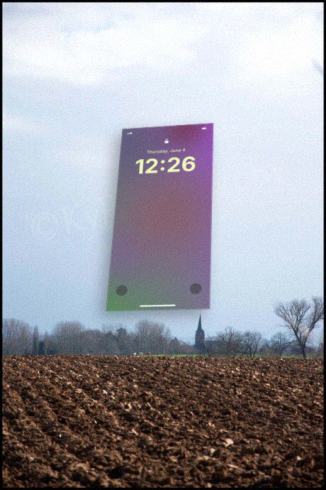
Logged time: **12:26**
